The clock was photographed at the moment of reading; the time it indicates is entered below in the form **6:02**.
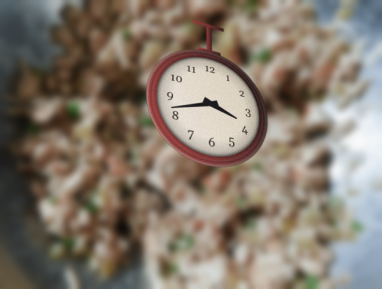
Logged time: **3:42**
